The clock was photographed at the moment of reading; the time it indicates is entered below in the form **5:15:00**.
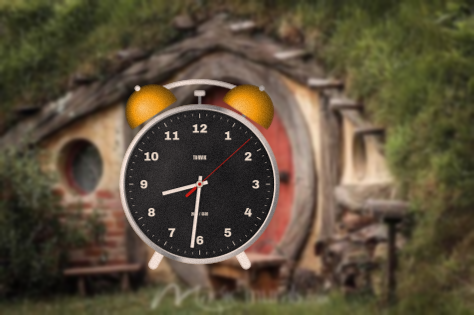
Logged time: **8:31:08**
